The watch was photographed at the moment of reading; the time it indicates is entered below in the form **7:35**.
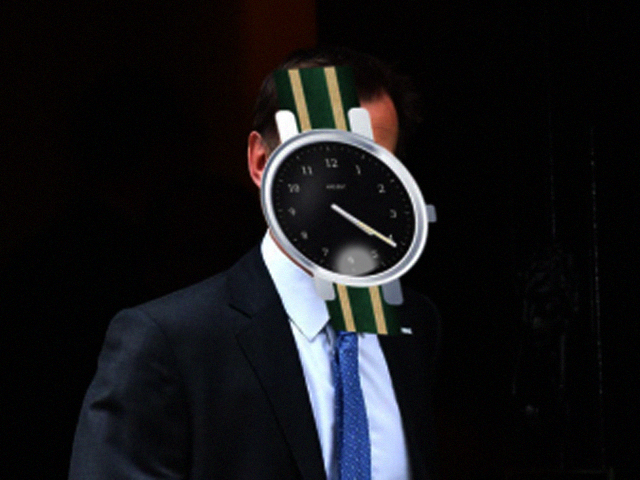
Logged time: **4:21**
